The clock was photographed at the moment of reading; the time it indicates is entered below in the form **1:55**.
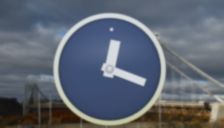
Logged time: **12:18**
